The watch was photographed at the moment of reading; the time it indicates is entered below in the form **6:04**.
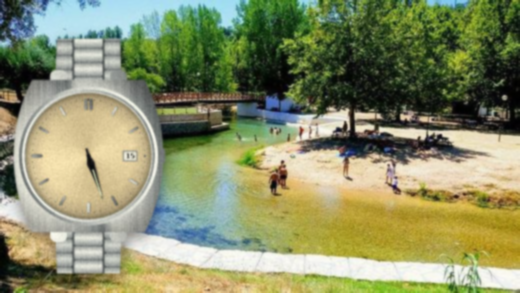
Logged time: **5:27**
